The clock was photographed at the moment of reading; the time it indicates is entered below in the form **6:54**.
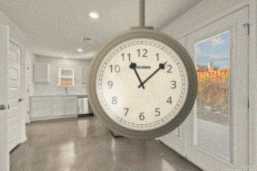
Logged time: **11:08**
